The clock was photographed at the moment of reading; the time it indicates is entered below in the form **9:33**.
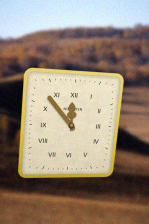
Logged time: **11:53**
